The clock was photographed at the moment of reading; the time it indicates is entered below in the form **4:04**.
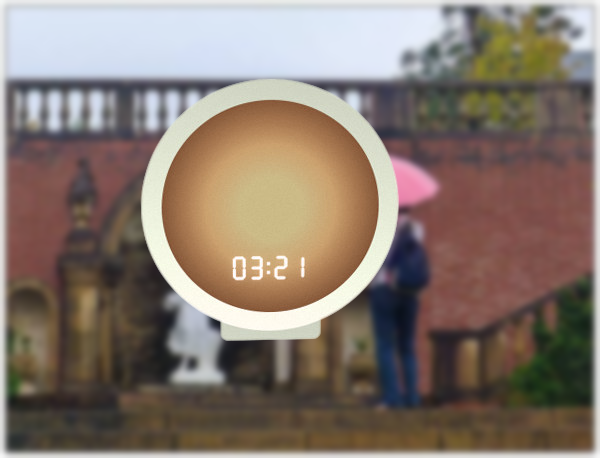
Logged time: **3:21**
